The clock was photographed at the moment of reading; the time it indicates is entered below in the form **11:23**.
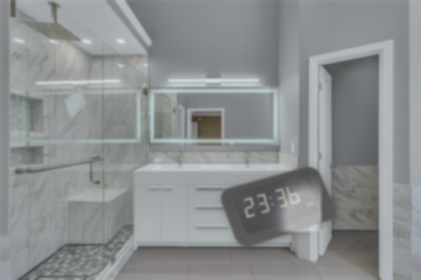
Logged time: **23:36**
